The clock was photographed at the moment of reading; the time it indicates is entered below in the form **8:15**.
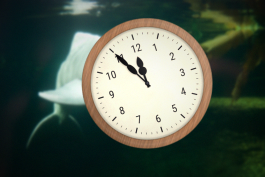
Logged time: **11:55**
